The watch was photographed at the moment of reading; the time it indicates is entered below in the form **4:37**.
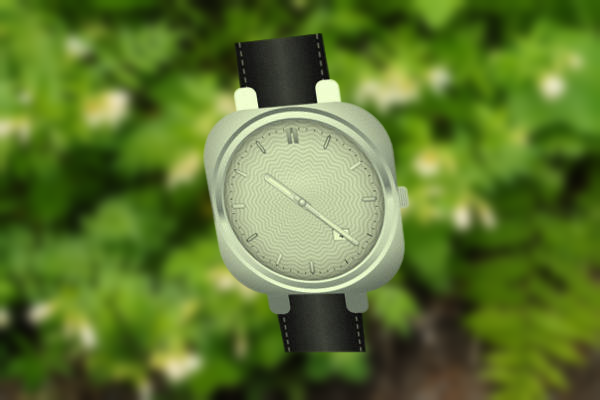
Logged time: **10:22**
